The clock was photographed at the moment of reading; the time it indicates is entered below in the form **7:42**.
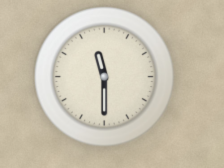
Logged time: **11:30**
